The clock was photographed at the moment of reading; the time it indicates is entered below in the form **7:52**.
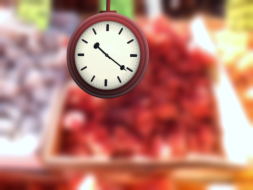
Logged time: **10:21**
